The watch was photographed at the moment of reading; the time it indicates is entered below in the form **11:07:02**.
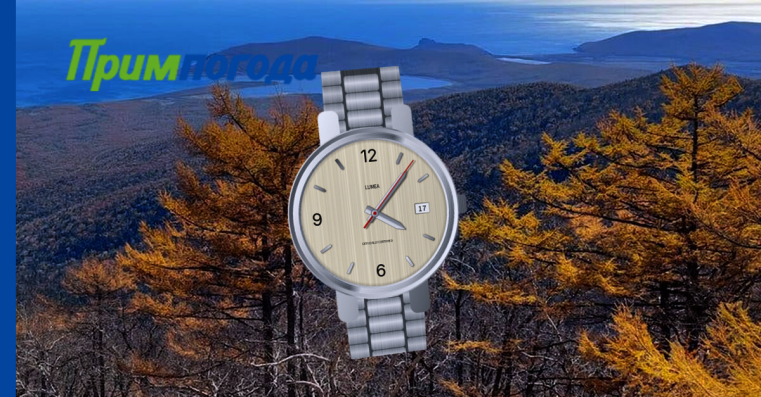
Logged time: **4:07:07**
